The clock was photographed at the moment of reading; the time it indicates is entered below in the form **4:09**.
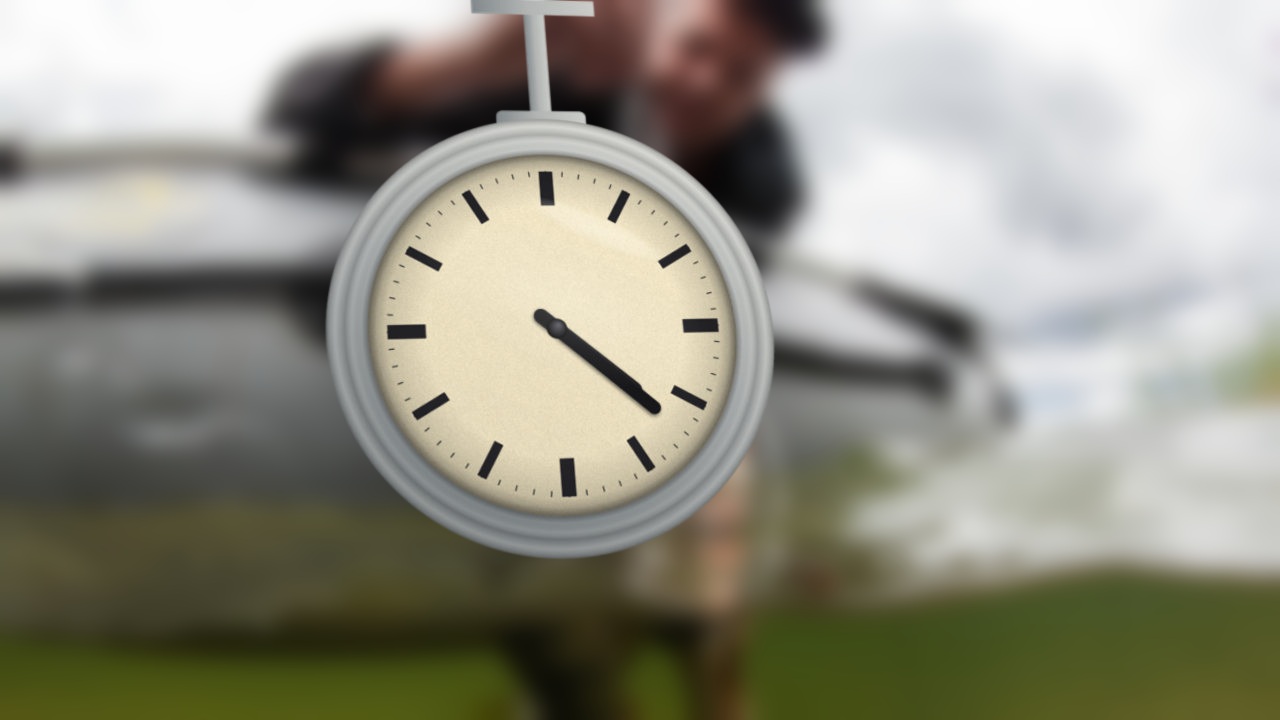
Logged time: **4:22**
